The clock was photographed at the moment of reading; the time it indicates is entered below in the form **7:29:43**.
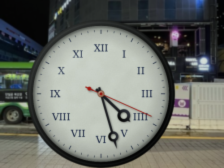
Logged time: **4:27:19**
